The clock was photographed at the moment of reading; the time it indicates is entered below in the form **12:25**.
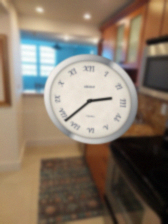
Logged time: **2:38**
